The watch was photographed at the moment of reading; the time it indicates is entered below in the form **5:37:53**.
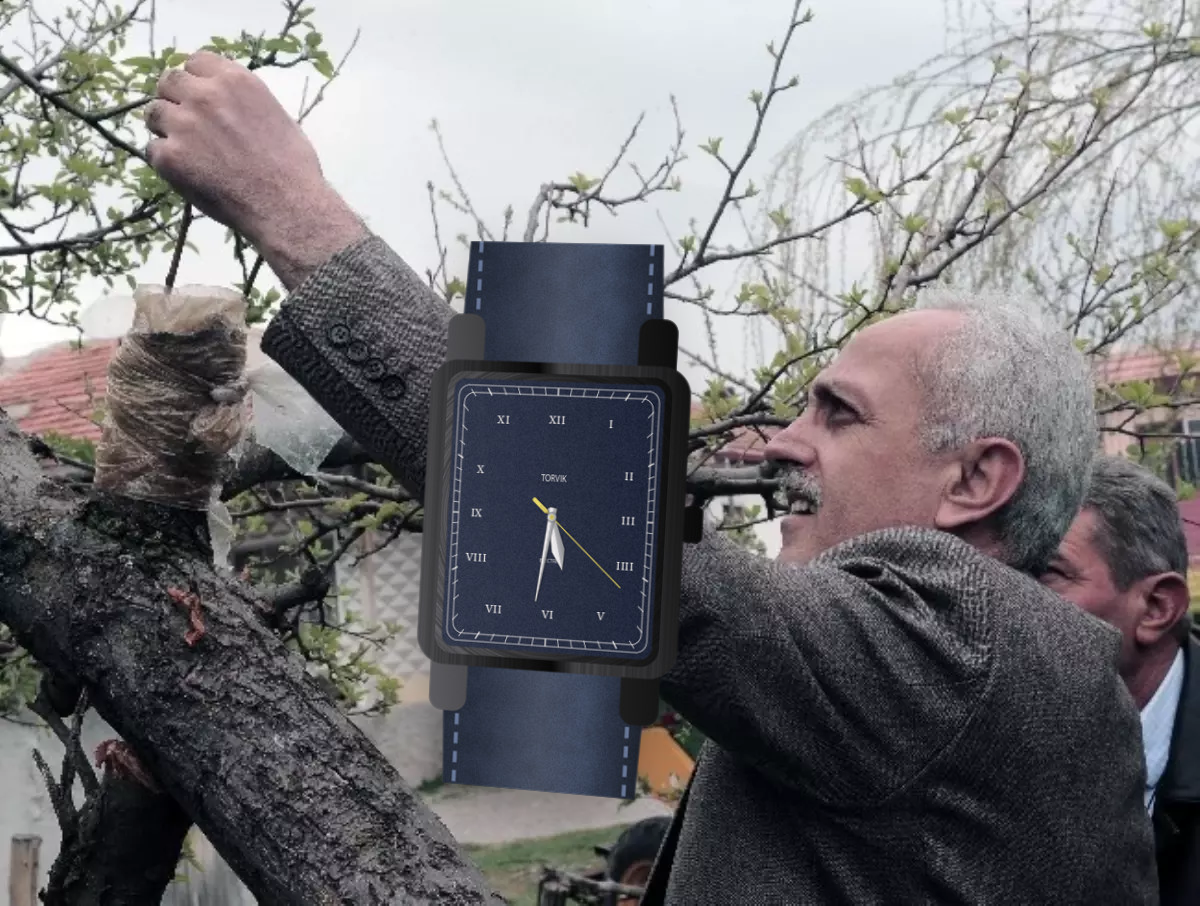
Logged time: **5:31:22**
